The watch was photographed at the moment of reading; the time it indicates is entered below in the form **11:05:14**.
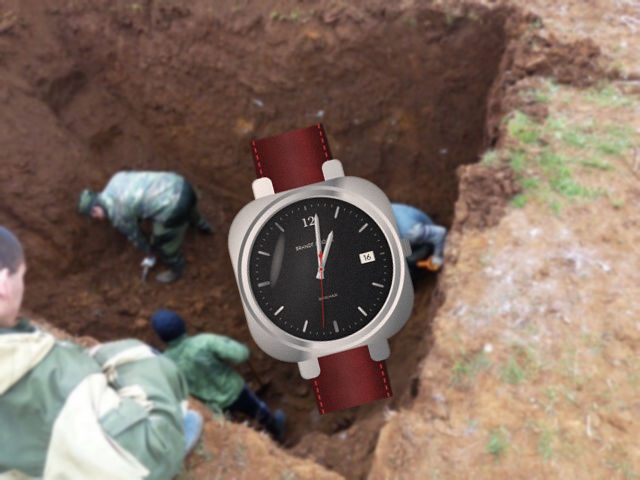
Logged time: **1:01:32**
